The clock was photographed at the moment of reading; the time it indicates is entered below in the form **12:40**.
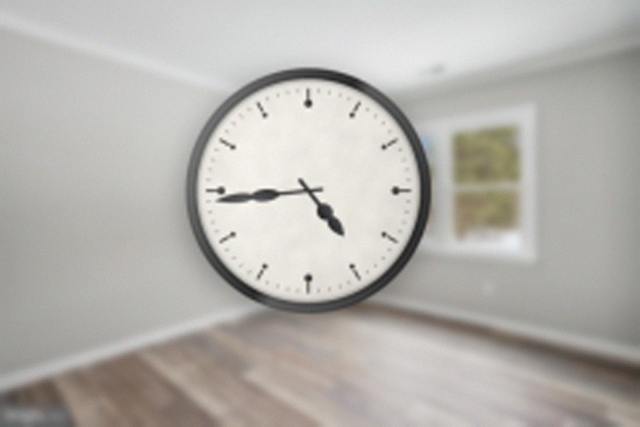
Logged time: **4:44**
